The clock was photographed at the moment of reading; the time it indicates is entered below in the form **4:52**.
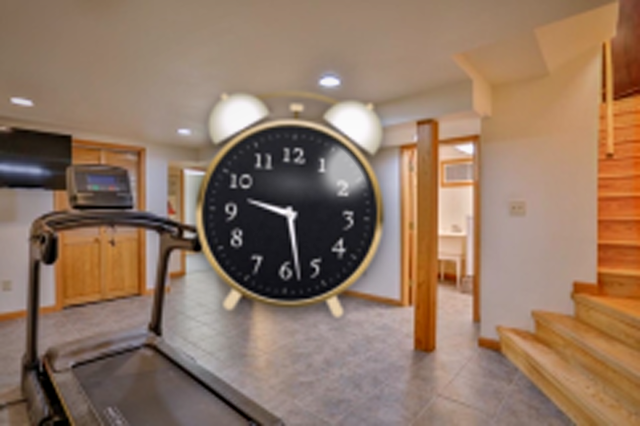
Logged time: **9:28**
